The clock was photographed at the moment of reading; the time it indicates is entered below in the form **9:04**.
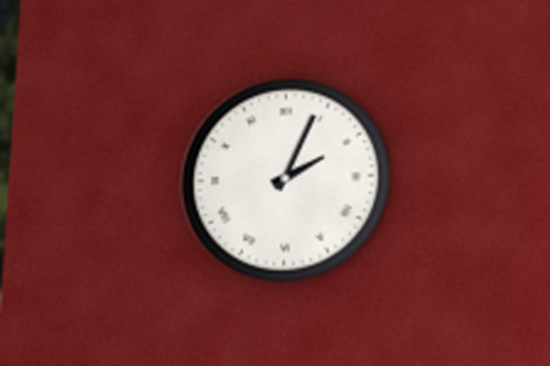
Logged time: **2:04**
